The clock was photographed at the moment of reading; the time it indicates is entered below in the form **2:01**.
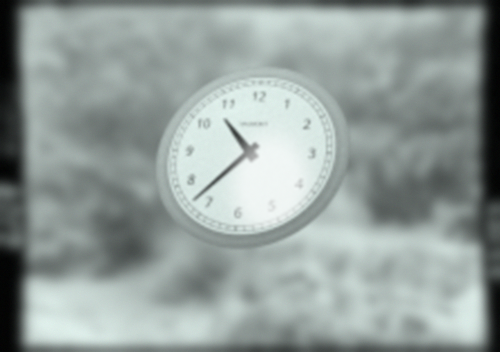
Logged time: **10:37**
